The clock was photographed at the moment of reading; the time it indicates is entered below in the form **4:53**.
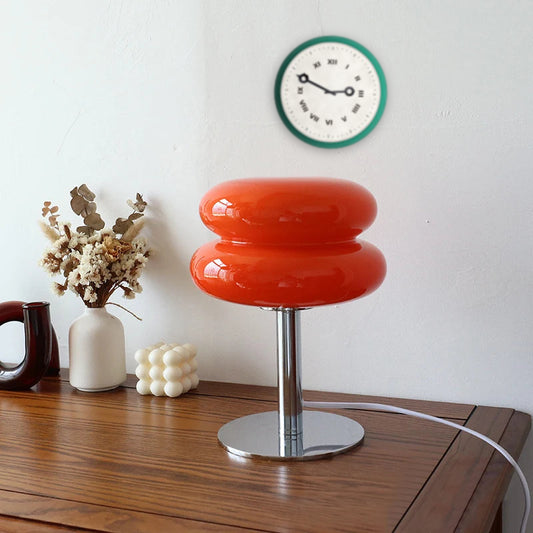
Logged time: **2:49**
